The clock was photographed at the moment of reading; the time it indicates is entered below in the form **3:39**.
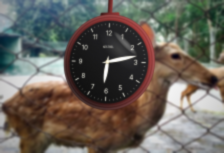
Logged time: **6:13**
